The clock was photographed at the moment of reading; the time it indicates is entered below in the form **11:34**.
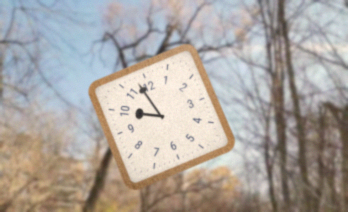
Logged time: **9:58**
